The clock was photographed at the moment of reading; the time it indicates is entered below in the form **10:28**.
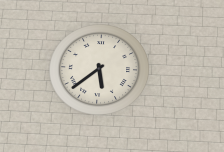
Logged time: **5:38**
